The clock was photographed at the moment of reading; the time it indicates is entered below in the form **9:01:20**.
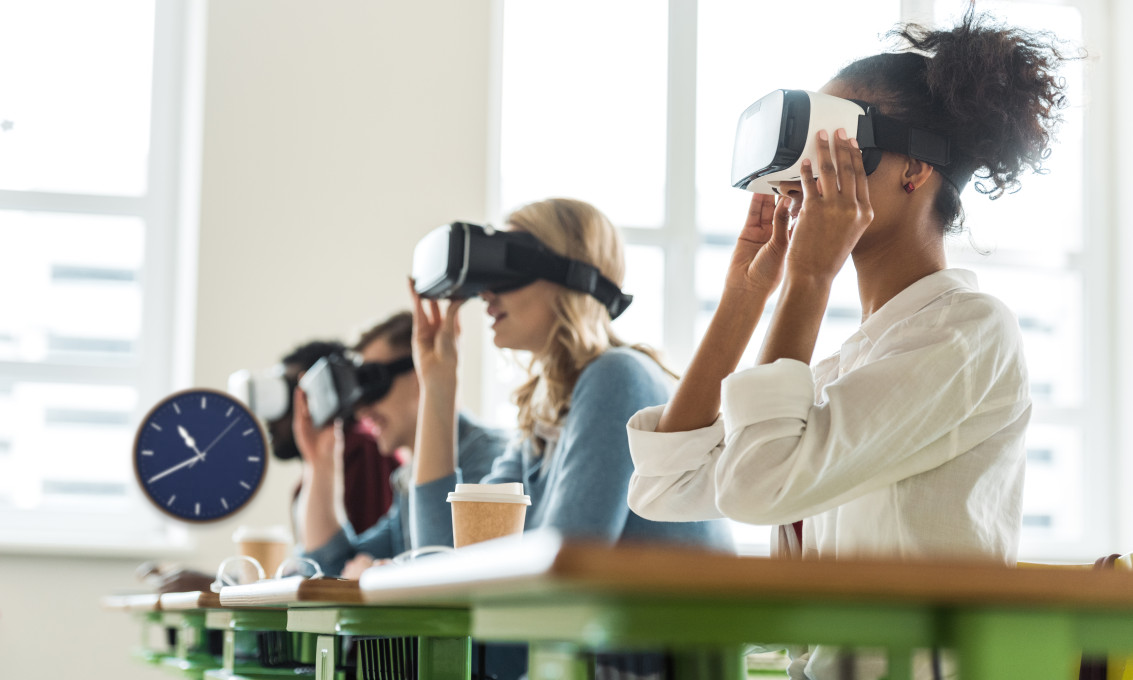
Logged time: **10:40:07**
